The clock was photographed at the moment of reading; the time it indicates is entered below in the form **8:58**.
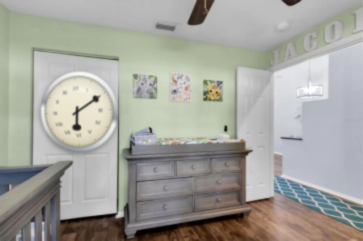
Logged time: **6:10**
